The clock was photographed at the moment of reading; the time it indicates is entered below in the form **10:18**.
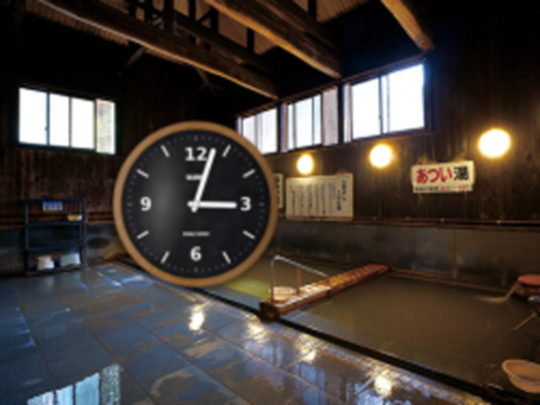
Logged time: **3:03**
